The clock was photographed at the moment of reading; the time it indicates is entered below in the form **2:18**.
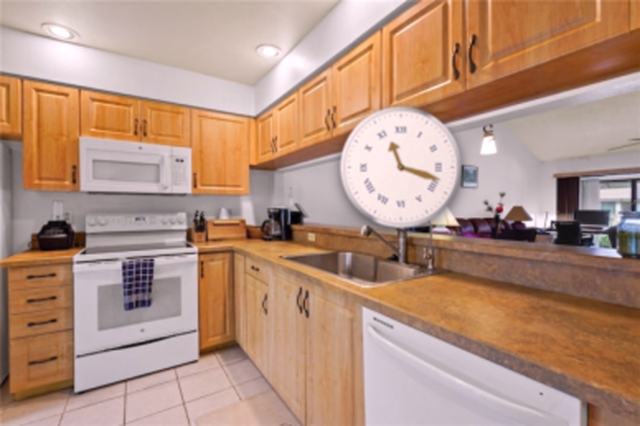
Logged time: **11:18**
